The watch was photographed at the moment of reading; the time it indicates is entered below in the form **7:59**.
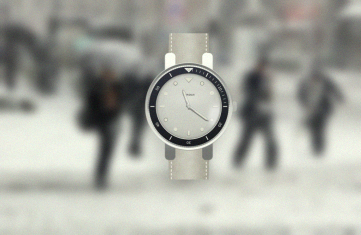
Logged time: **11:21**
